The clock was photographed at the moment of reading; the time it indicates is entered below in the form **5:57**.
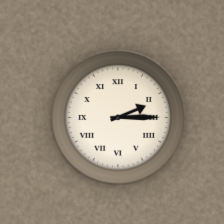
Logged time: **2:15**
